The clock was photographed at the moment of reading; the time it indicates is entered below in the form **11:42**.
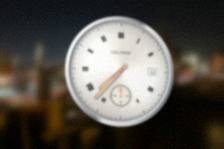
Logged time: **7:37**
